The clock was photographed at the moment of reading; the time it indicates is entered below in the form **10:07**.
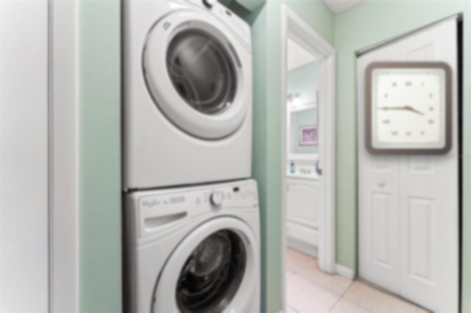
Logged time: **3:45**
